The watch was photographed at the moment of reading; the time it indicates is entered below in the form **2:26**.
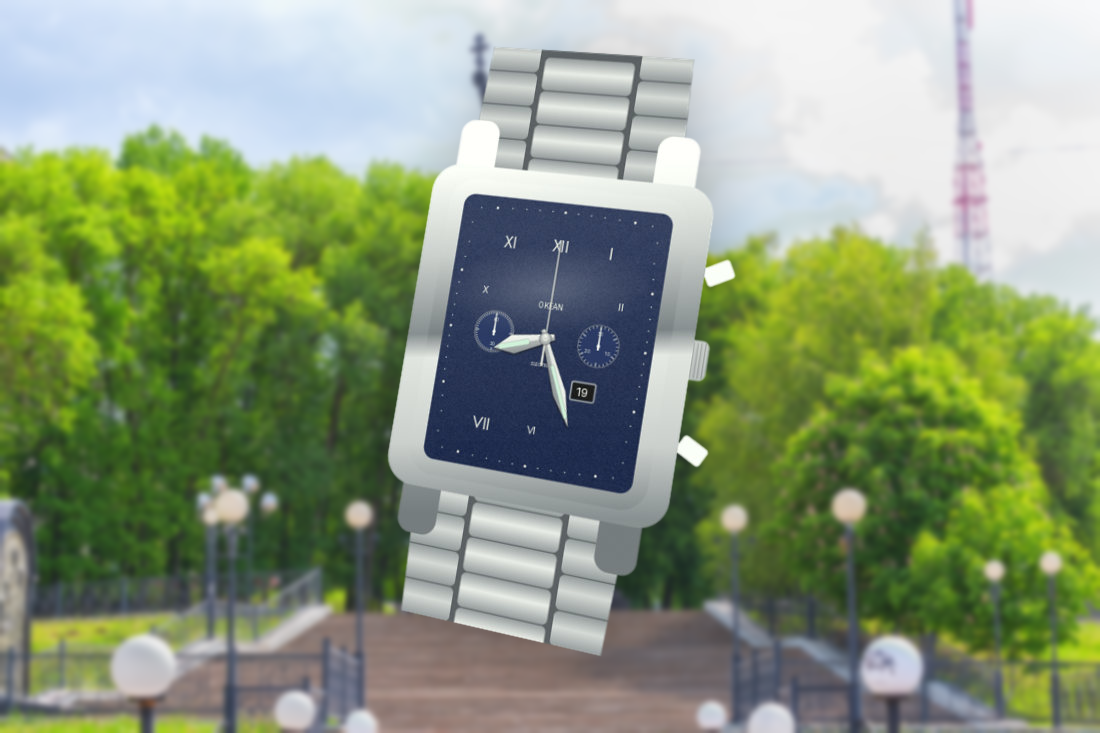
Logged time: **8:26**
